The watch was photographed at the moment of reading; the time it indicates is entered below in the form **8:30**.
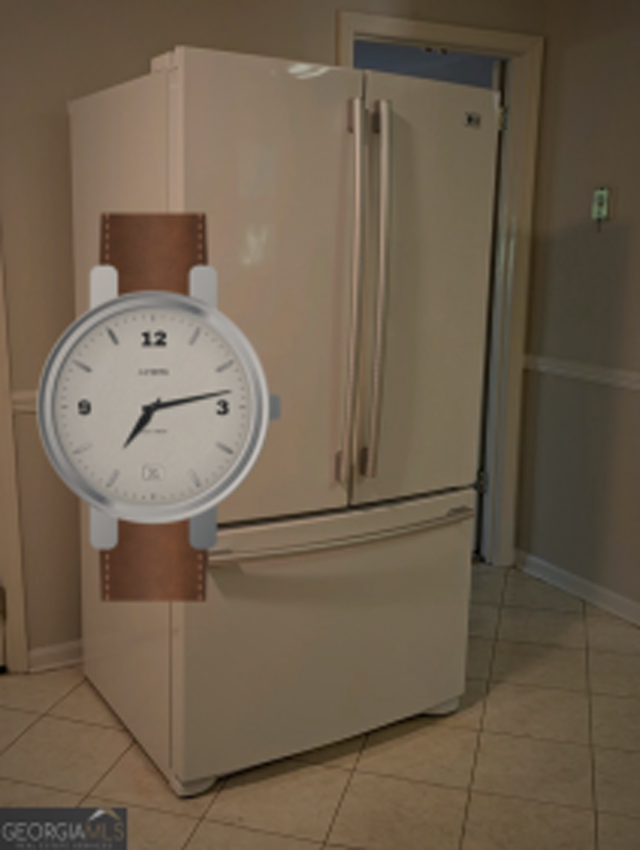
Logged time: **7:13**
